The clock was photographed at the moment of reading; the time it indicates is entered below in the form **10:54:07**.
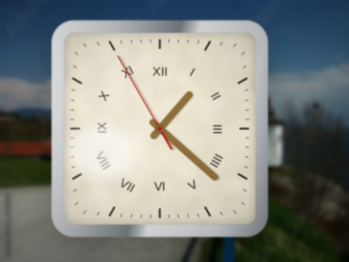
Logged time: **1:21:55**
